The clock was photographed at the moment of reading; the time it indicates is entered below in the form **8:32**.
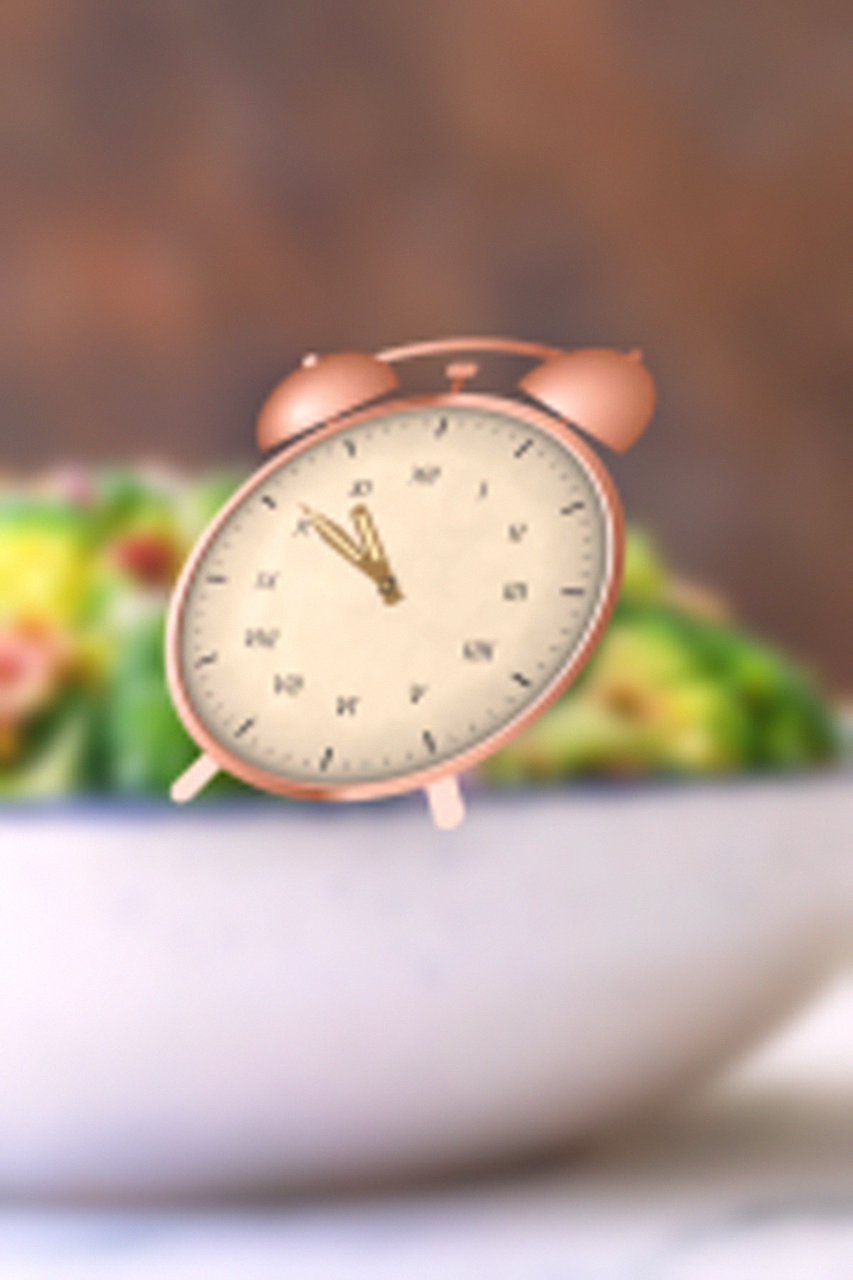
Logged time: **10:51**
